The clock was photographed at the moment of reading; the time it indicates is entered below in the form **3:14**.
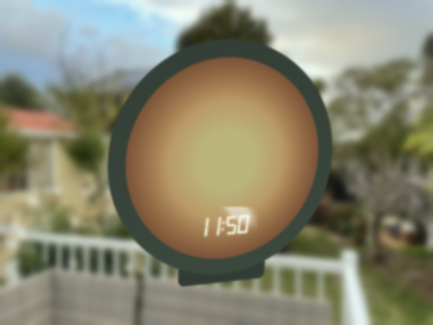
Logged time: **11:50**
